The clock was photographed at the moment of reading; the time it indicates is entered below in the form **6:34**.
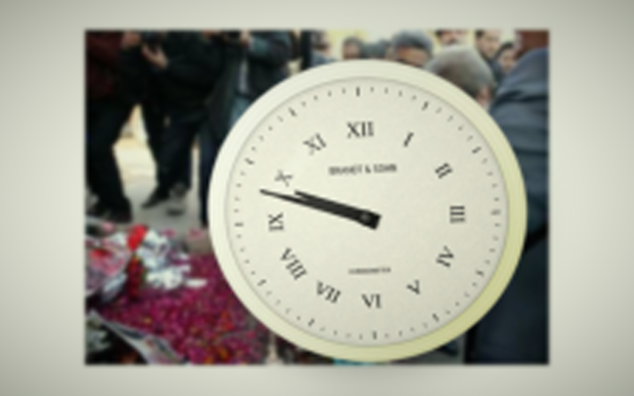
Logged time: **9:48**
